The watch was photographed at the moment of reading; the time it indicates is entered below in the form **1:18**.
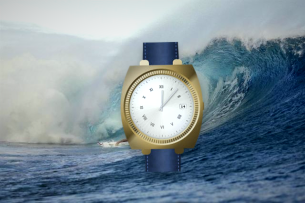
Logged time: **12:07**
